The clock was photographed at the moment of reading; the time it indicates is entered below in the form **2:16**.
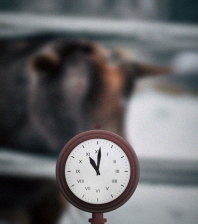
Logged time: **11:01**
